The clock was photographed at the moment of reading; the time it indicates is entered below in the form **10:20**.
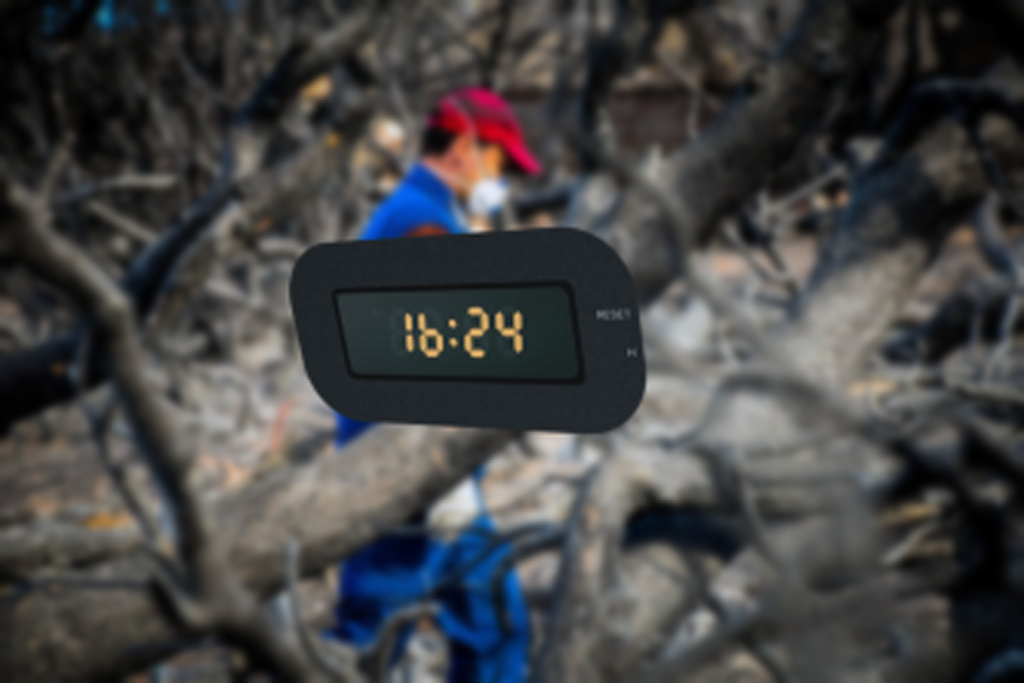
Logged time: **16:24**
